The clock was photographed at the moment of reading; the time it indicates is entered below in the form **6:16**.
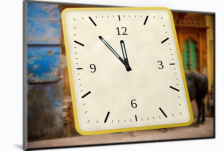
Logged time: **11:54**
